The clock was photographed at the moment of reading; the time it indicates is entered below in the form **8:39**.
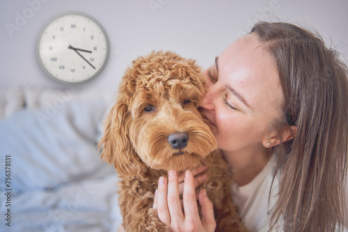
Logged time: **3:22**
